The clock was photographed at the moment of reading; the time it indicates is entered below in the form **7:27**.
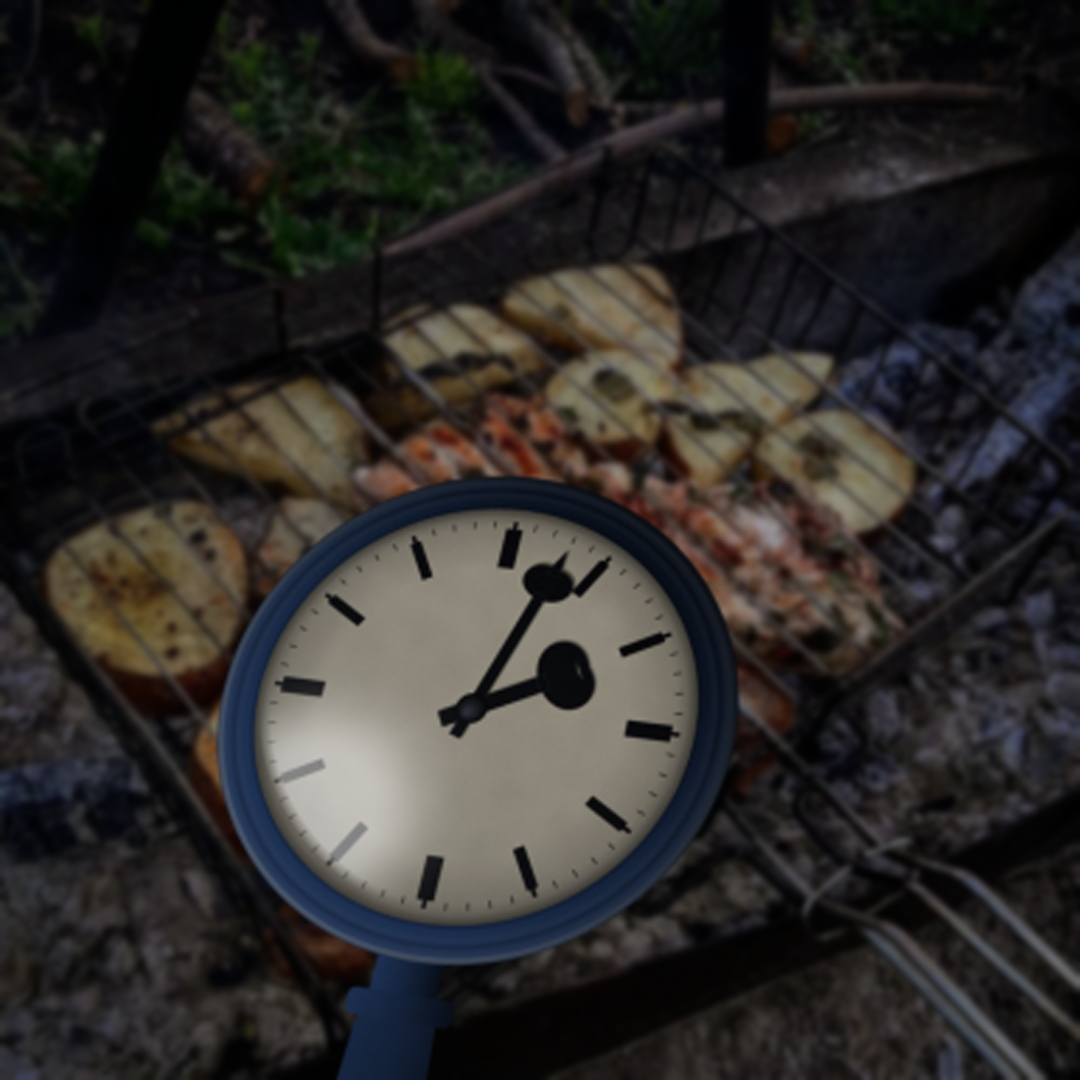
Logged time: **2:03**
